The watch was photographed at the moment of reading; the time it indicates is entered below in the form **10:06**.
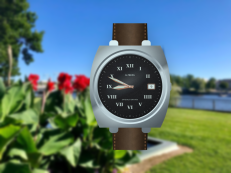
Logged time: **8:49**
